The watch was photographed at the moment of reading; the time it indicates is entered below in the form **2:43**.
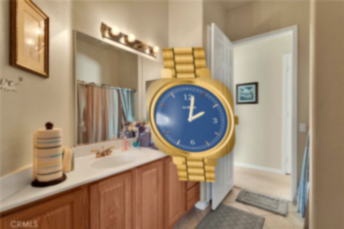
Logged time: **2:02**
